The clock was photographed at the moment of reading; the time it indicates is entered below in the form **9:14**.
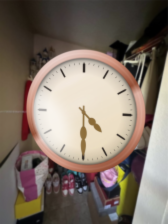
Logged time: **4:30**
